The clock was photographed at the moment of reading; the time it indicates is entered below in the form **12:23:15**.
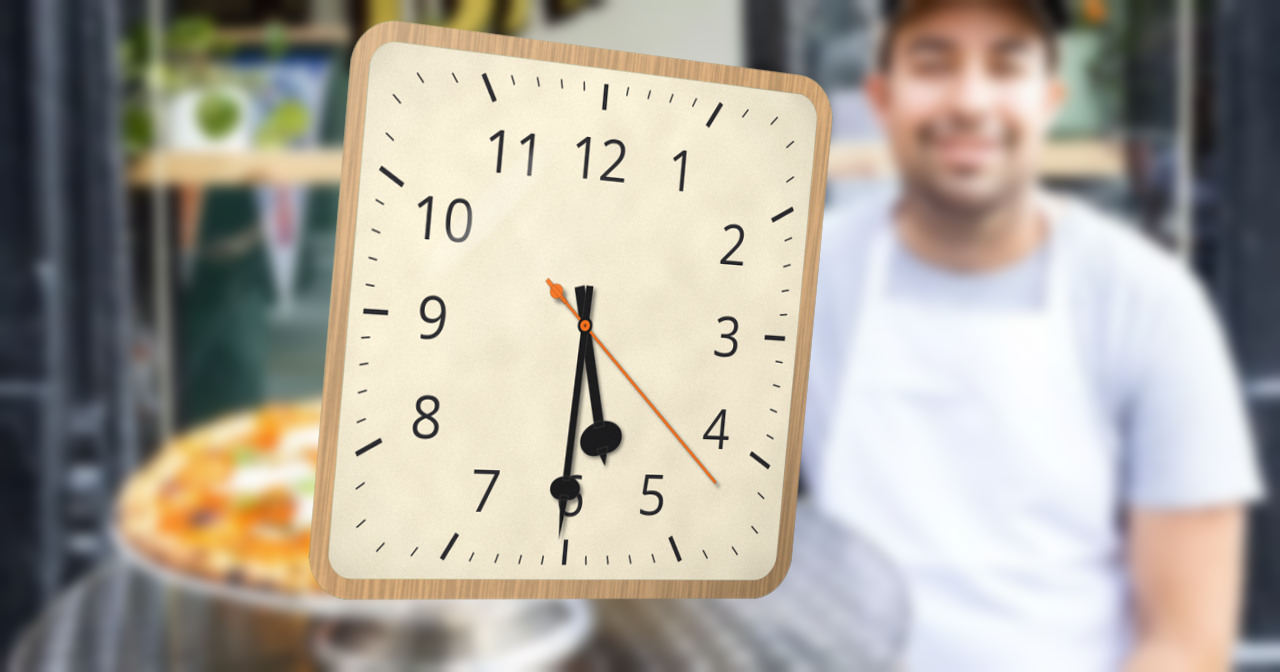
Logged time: **5:30:22**
